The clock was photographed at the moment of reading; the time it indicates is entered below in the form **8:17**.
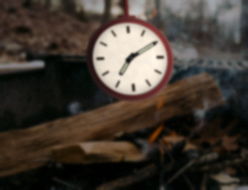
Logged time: **7:10**
